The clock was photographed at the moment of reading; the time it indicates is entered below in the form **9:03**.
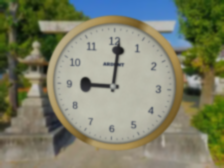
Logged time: **9:01**
